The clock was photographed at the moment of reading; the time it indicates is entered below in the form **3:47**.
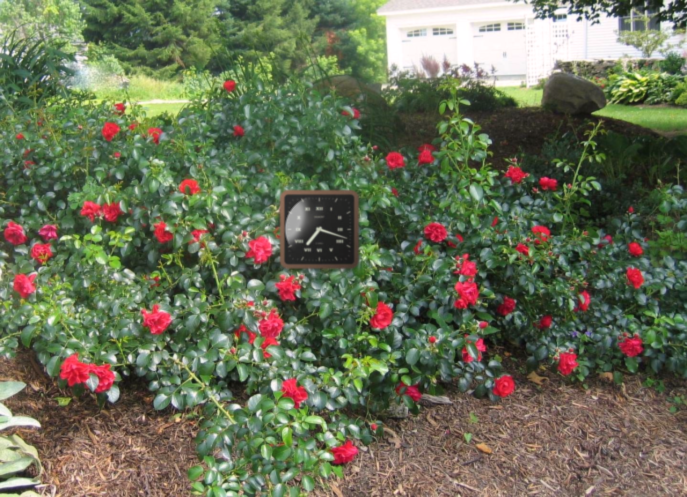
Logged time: **7:18**
